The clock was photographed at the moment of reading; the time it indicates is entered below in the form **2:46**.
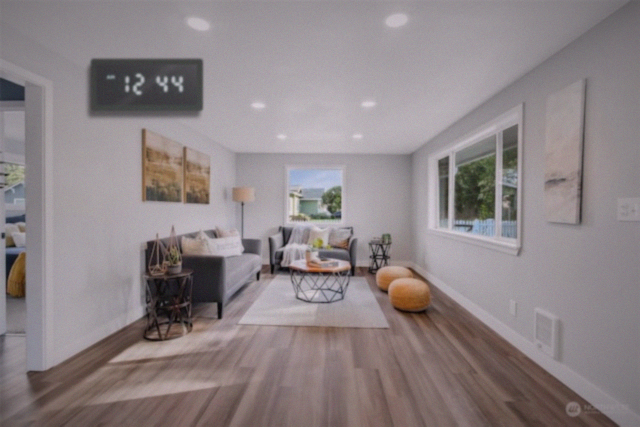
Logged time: **12:44**
